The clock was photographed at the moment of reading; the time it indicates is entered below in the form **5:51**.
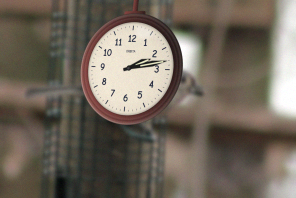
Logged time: **2:13**
